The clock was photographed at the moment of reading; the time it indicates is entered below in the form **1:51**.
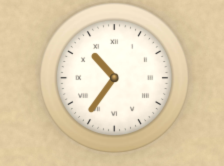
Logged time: **10:36**
